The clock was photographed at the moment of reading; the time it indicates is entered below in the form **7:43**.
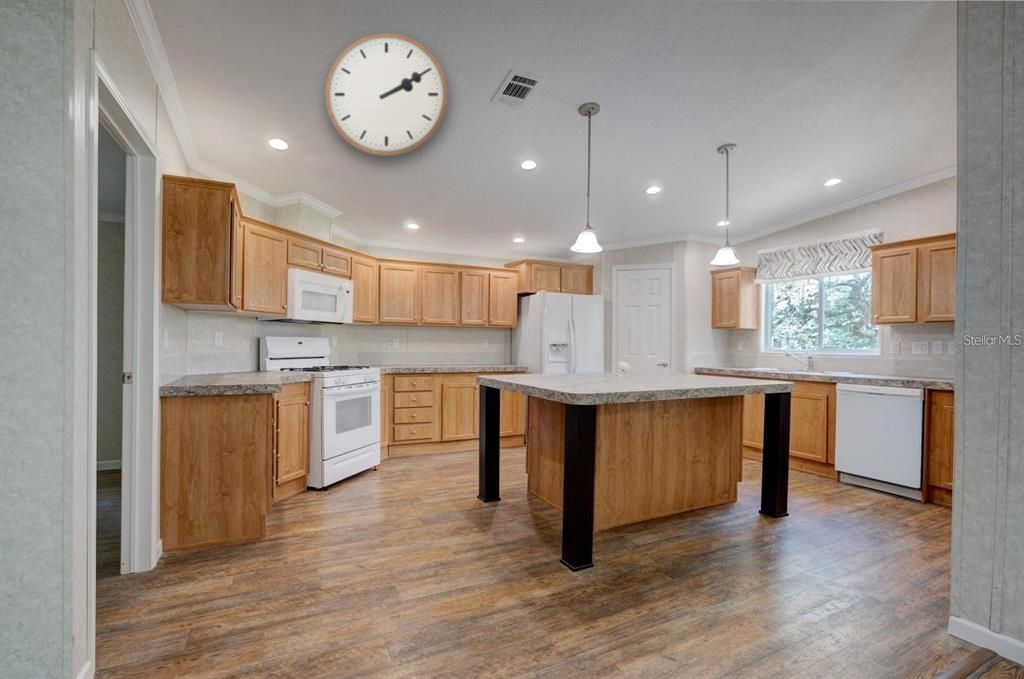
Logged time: **2:10**
